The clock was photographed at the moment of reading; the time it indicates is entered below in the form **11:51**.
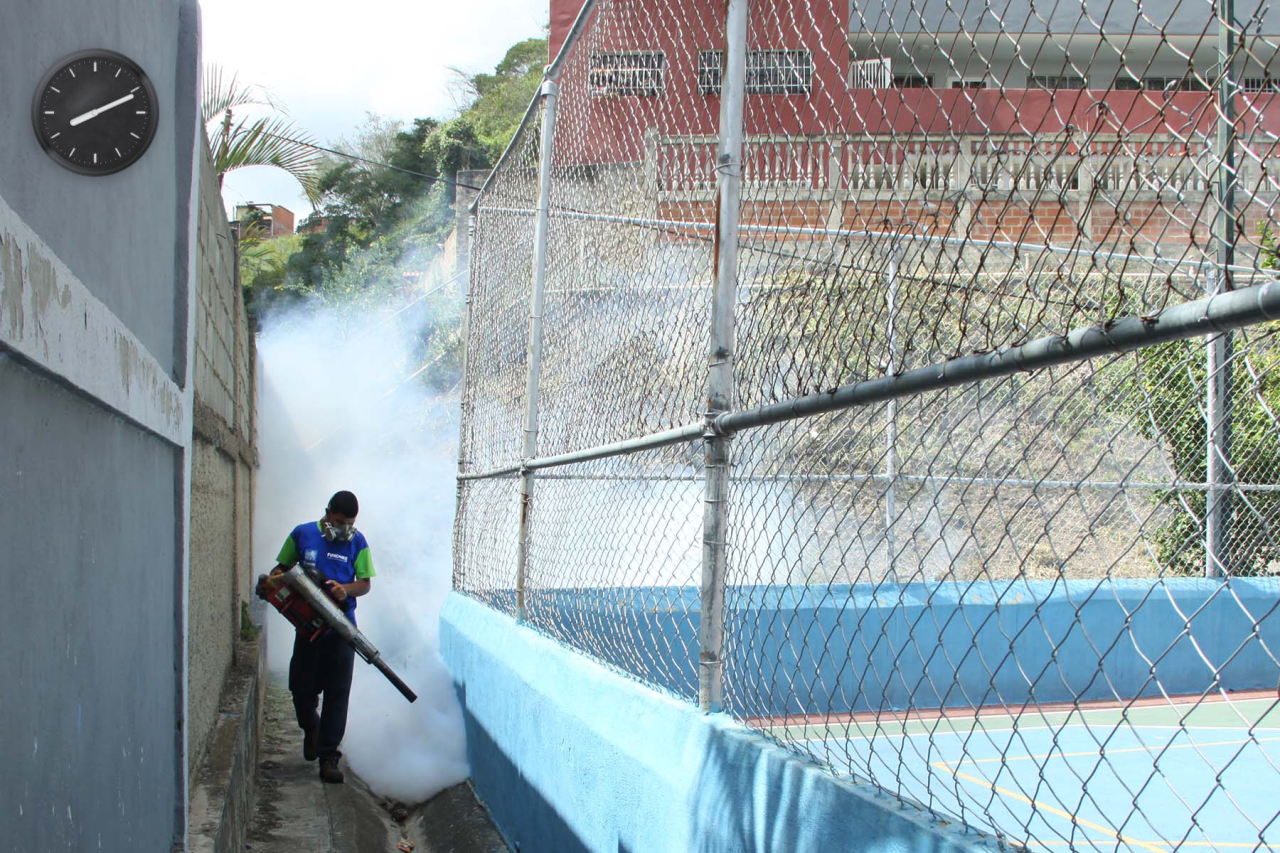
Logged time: **8:11**
